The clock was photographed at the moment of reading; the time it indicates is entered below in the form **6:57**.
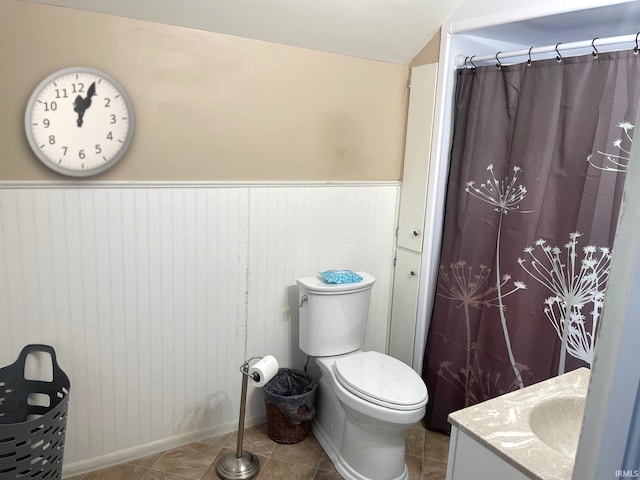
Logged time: **12:04**
